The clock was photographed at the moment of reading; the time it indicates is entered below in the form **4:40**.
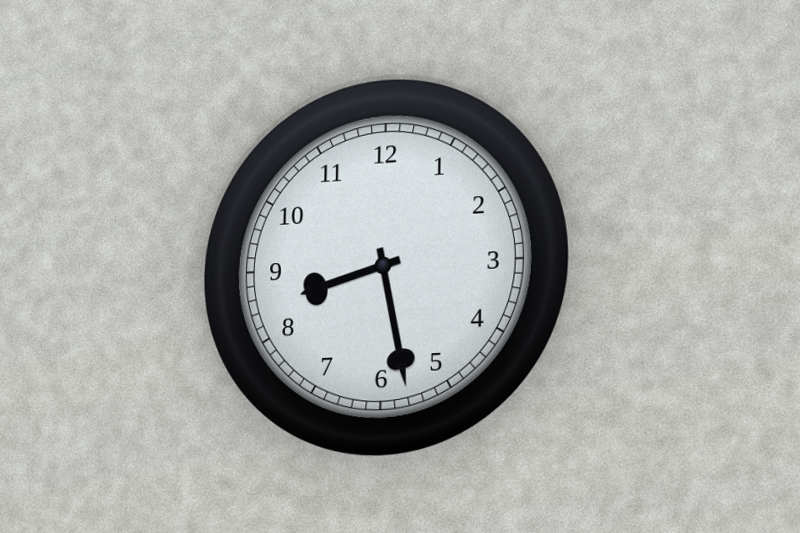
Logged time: **8:28**
